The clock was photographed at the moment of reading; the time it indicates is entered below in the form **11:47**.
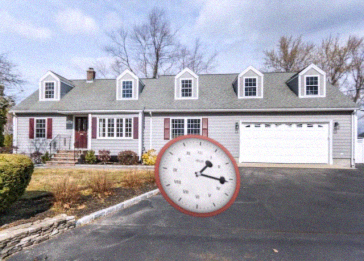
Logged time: **1:16**
